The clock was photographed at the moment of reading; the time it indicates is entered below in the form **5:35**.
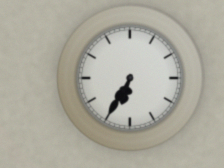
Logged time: **6:35**
